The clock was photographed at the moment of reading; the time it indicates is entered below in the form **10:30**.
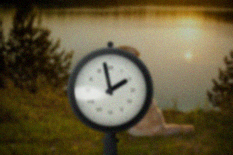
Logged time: **1:58**
